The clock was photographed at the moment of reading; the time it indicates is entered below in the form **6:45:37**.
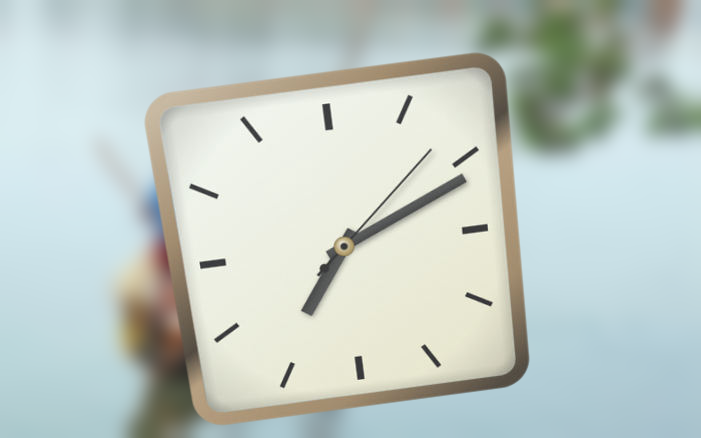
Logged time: **7:11:08**
